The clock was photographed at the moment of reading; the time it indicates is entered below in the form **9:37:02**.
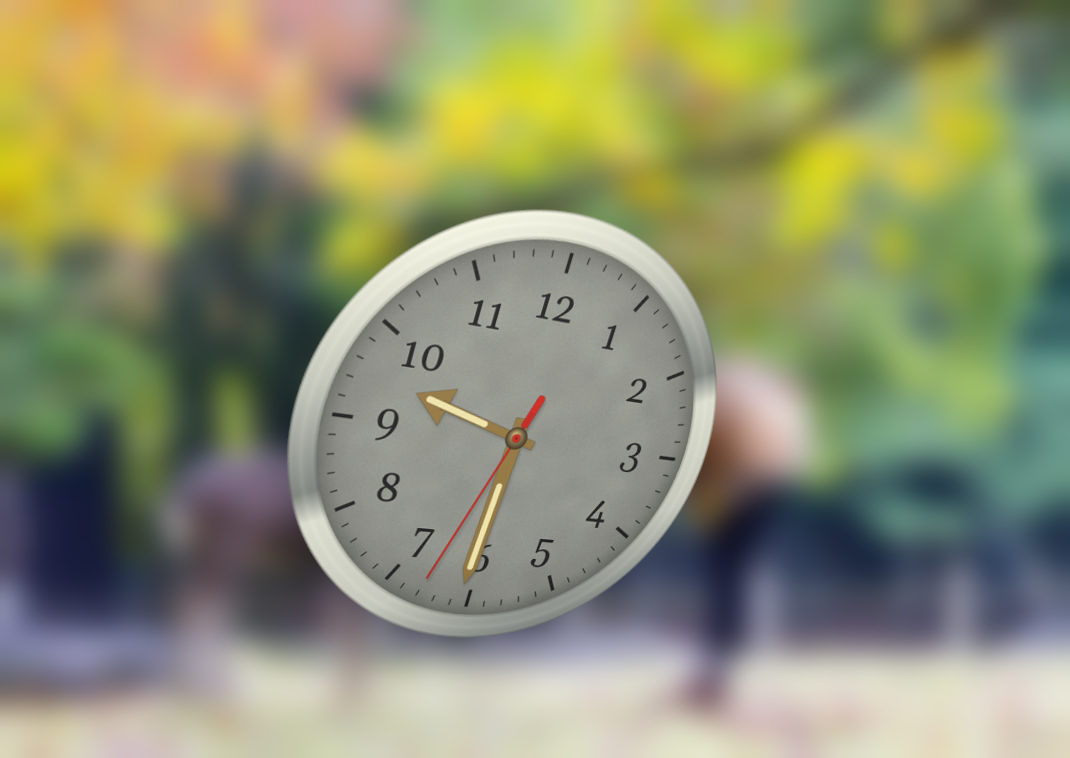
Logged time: **9:30:33**
